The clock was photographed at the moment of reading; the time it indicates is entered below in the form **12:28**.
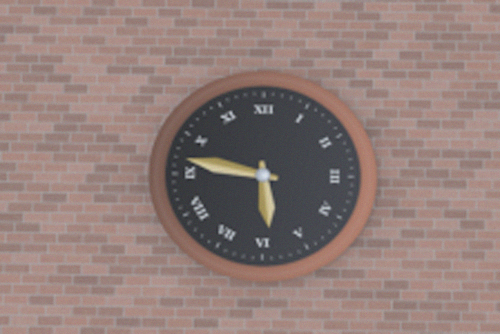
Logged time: **5:47**
